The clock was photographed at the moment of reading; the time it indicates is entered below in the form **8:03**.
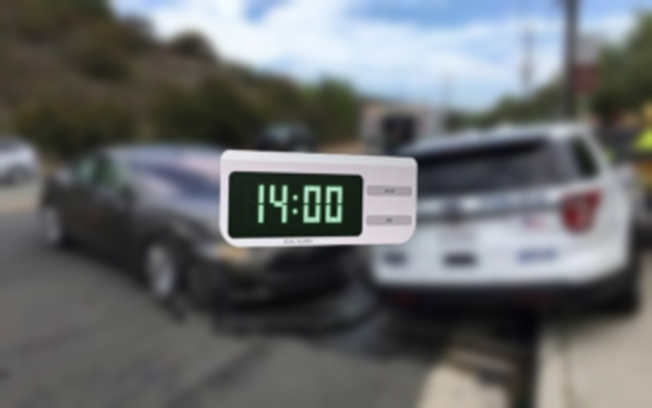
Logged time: **14:00**
